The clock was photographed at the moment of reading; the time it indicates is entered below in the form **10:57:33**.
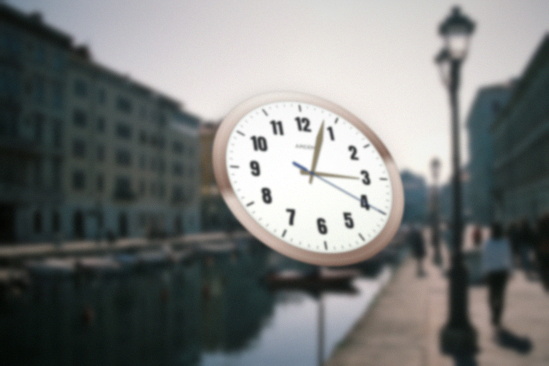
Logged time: **3:03:20**
